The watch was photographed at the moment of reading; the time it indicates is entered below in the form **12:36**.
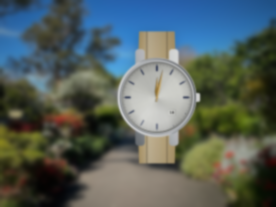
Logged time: **12:02**
